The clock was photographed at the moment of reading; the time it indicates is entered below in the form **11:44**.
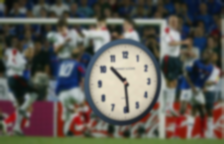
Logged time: **10:29**
